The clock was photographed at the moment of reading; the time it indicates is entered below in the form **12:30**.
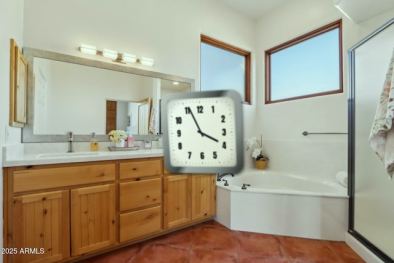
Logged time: **3:56**
